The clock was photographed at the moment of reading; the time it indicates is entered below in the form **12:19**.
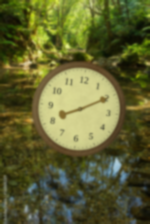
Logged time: **8:10**
